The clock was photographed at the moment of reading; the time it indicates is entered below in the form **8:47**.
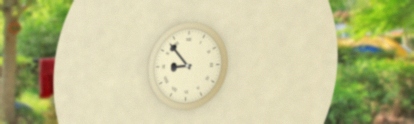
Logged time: **8:53**
